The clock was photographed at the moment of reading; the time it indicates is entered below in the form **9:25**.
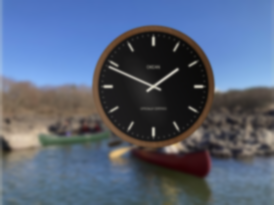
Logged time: **1:49**
